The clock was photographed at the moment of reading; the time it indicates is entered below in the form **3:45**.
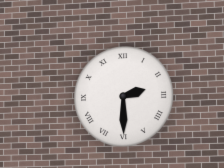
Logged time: **2:30**
